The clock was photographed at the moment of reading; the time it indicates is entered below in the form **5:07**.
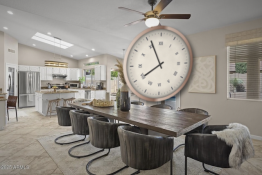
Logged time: **7:56**
